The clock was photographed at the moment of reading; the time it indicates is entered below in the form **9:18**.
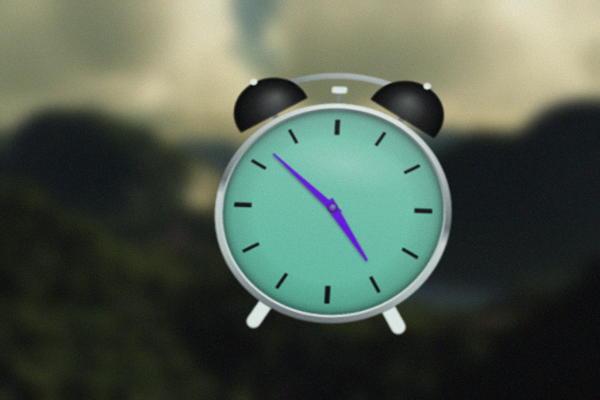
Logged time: **4:52**
